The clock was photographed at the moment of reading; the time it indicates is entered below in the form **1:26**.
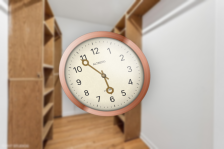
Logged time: **5:54**
